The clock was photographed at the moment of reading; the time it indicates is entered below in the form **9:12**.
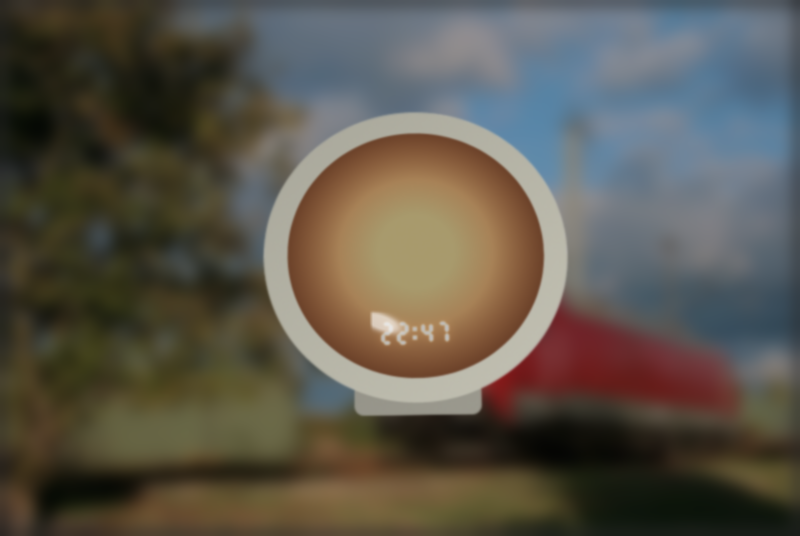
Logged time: **22:47**
